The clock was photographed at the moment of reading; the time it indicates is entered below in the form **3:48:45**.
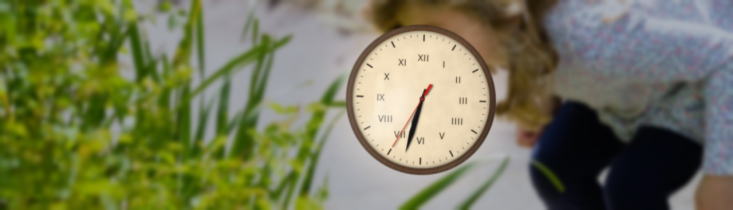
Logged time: **6:32:35**
